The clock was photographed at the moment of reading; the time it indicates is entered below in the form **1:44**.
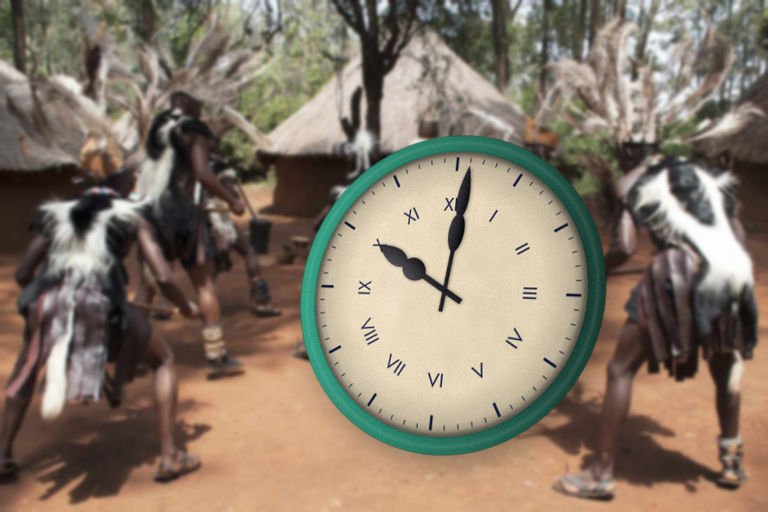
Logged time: **10:01**
